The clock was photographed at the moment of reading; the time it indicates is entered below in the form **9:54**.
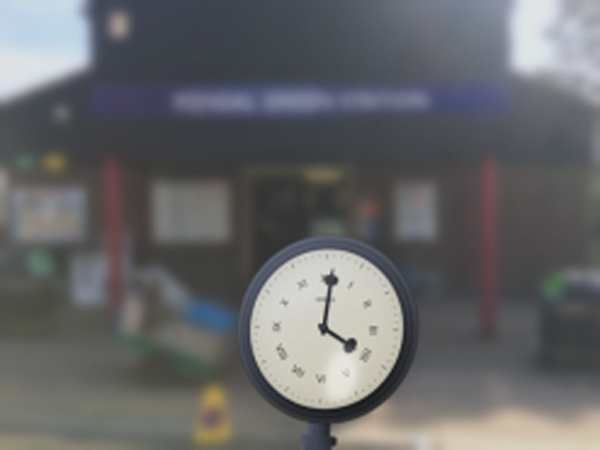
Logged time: **4:01**
